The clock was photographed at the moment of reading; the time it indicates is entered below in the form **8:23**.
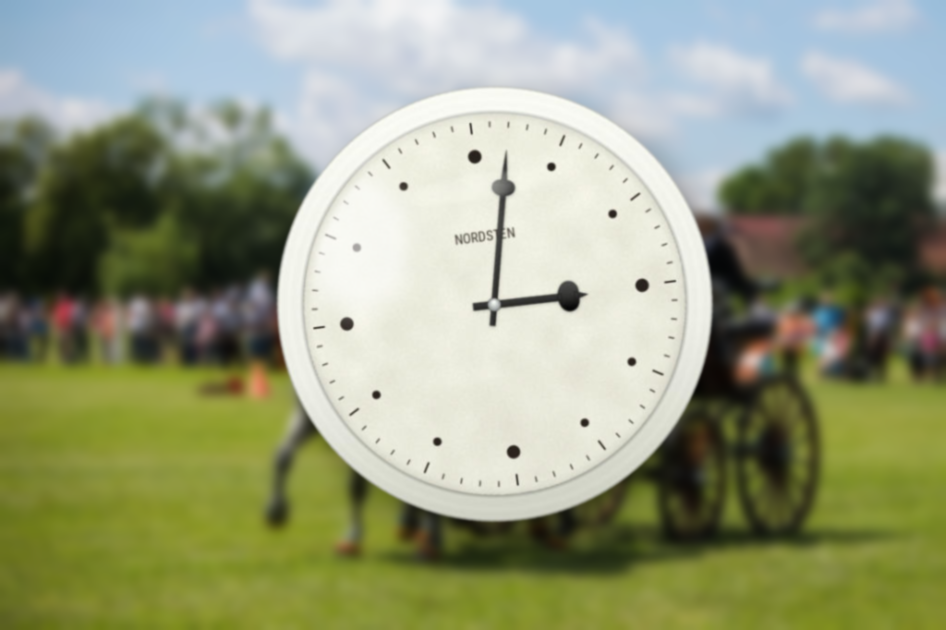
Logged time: **3:02**
